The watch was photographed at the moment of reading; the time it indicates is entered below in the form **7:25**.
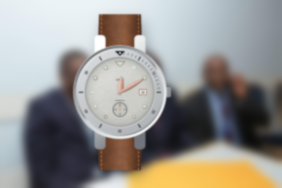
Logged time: **12:10**
